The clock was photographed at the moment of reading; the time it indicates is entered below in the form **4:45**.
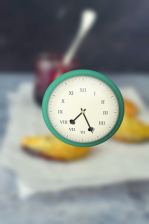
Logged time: **7:26**
